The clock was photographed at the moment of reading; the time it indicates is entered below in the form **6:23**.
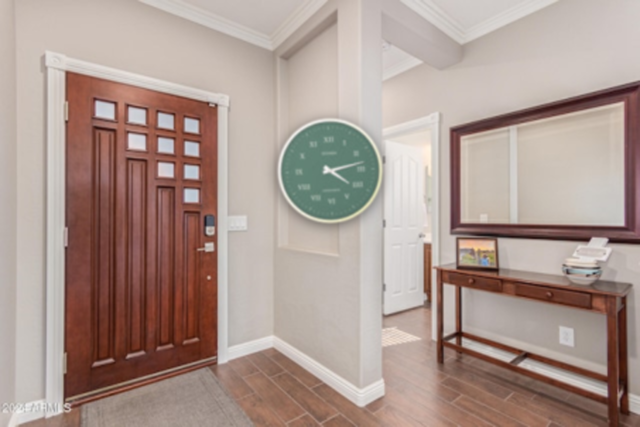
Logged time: **4:13**
